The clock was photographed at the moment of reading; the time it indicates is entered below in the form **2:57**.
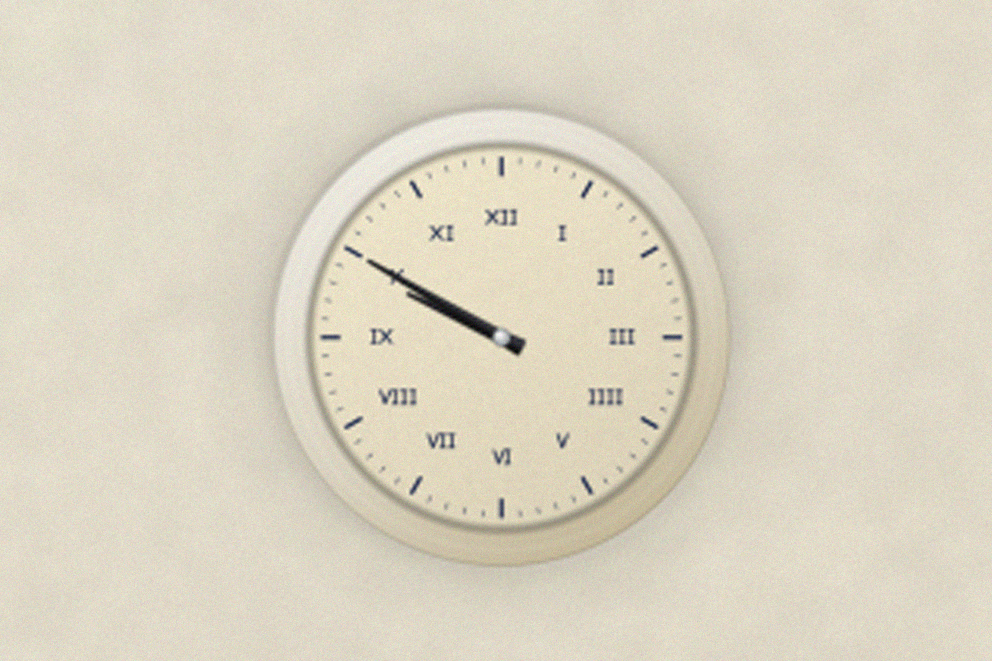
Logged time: **9:50**
